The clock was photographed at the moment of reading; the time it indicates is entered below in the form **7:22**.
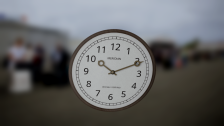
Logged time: **10:11**
